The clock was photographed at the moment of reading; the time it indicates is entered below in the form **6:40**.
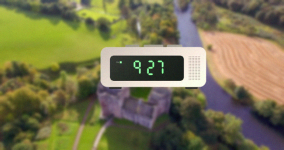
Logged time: **9:27**
